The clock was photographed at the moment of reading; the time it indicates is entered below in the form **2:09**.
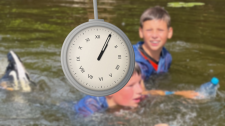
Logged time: **1:05**
